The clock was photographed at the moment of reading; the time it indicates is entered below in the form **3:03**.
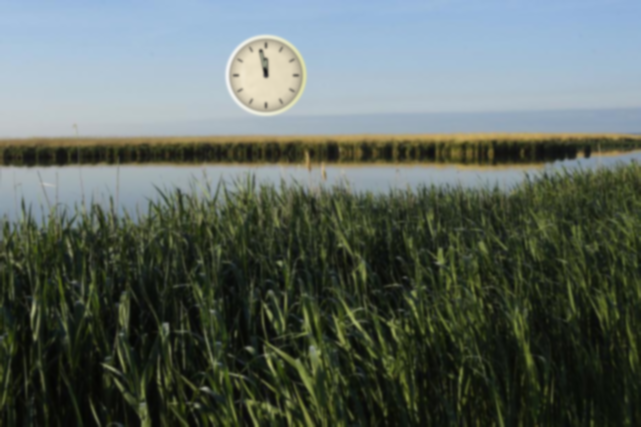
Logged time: **11:58**
